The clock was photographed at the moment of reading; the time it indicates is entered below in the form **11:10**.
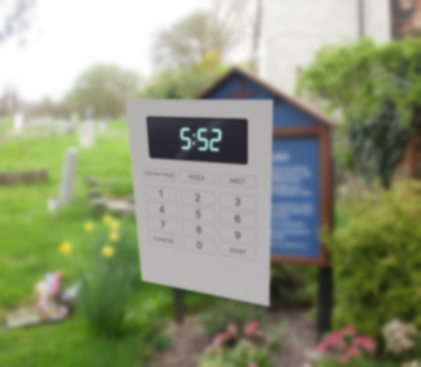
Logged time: **5:52**
